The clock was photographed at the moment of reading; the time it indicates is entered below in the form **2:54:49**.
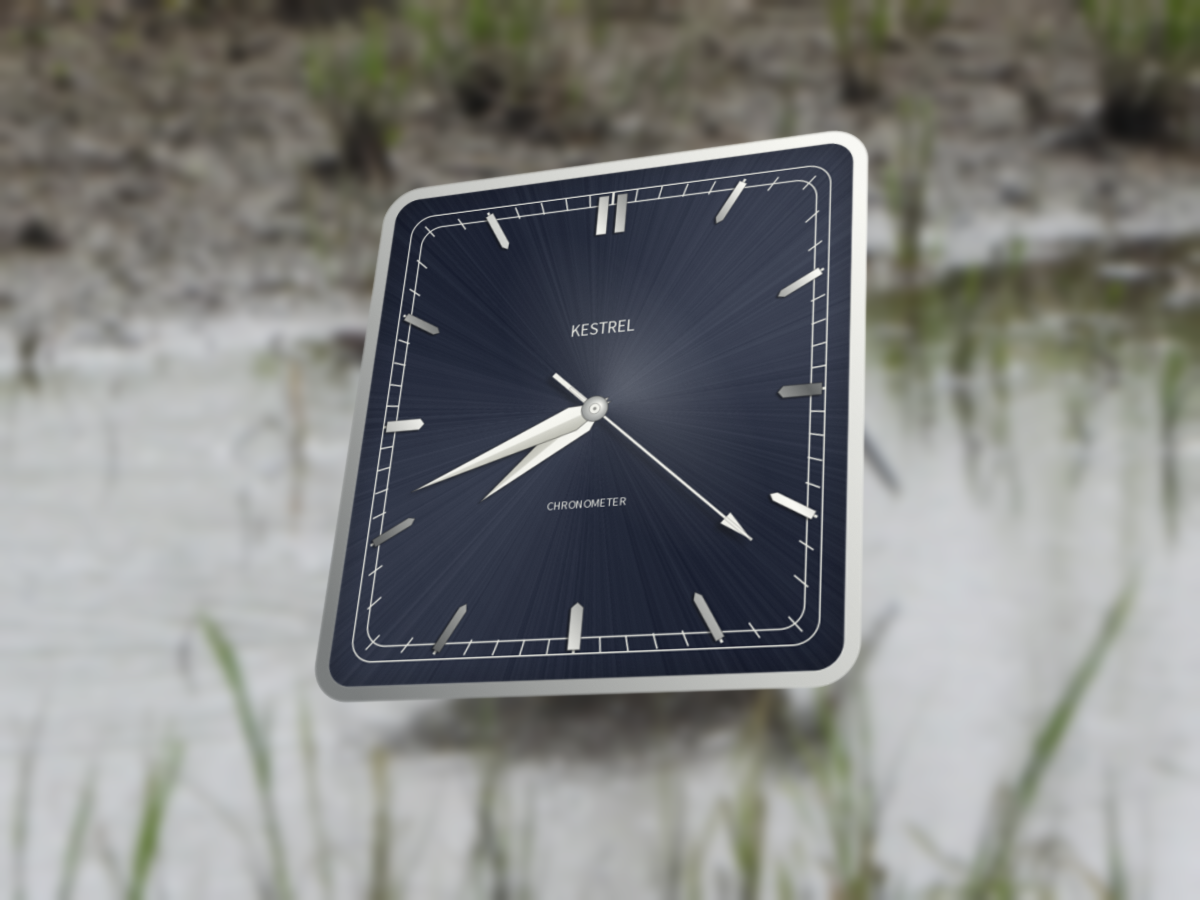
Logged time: **7:41:22**
